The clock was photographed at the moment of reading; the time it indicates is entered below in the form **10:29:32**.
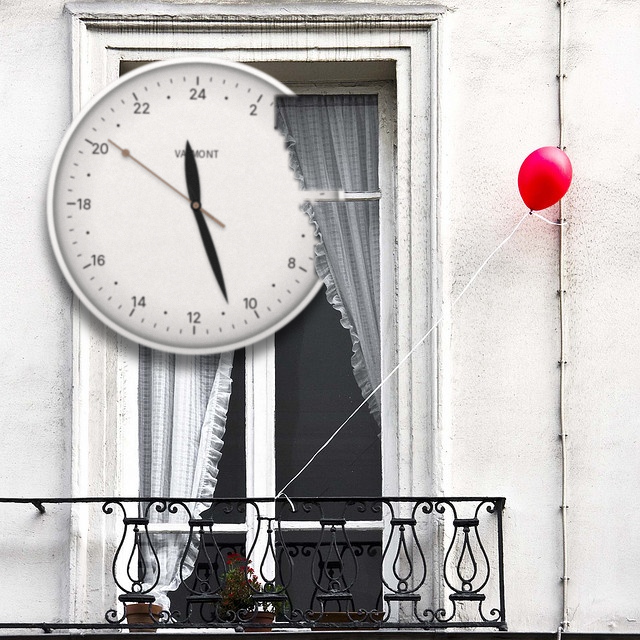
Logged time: **23:26:51**
